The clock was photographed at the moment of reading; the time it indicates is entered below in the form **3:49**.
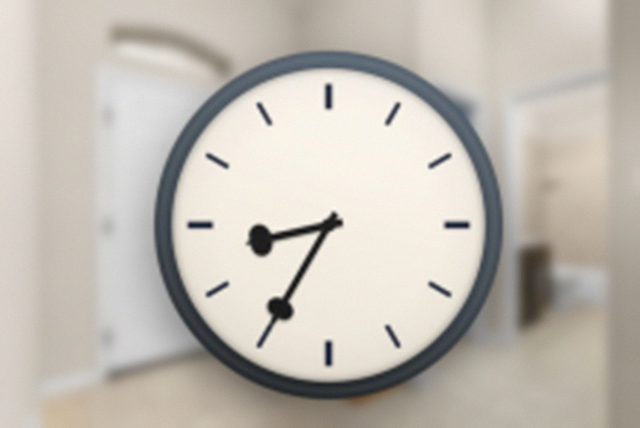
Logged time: **8:35**
